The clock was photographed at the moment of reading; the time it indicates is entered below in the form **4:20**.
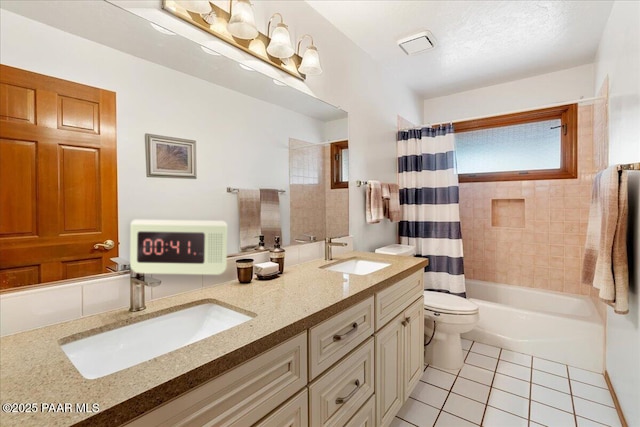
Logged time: **0:41**
